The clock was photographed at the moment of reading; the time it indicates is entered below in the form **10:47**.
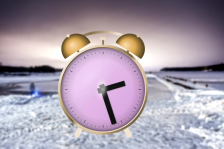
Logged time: **2:27**
